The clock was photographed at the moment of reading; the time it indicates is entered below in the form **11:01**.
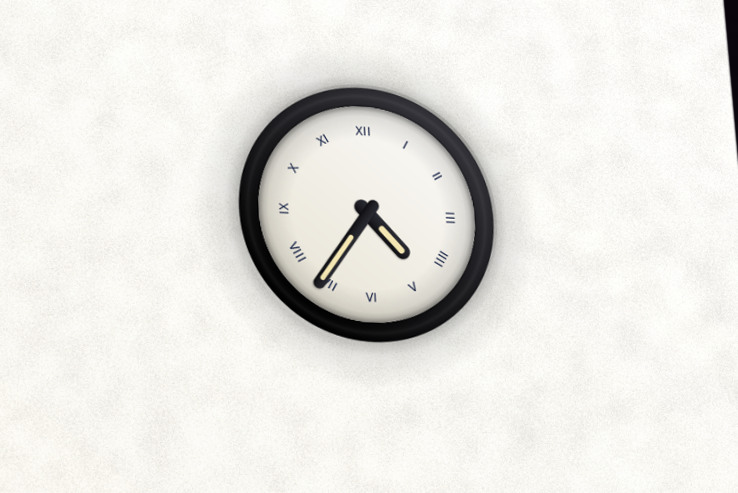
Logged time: **4:36**
